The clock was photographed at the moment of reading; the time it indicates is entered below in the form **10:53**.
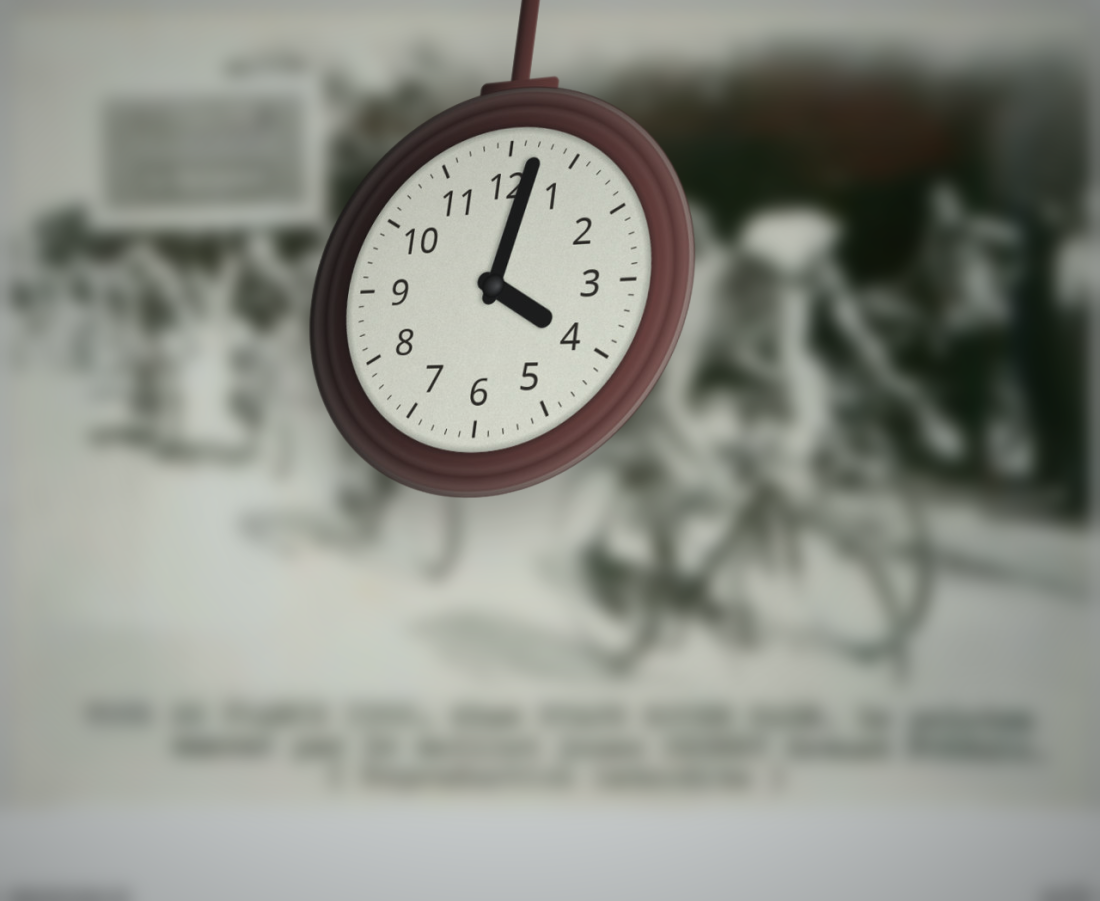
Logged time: **4:02**
